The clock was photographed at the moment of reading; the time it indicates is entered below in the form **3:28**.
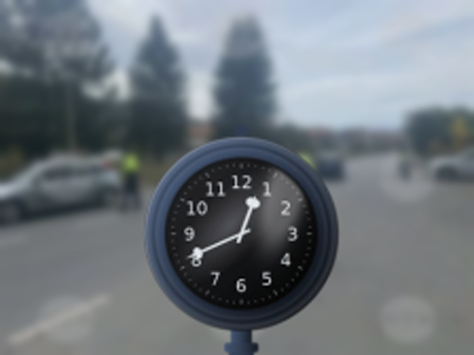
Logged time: **12:41**
